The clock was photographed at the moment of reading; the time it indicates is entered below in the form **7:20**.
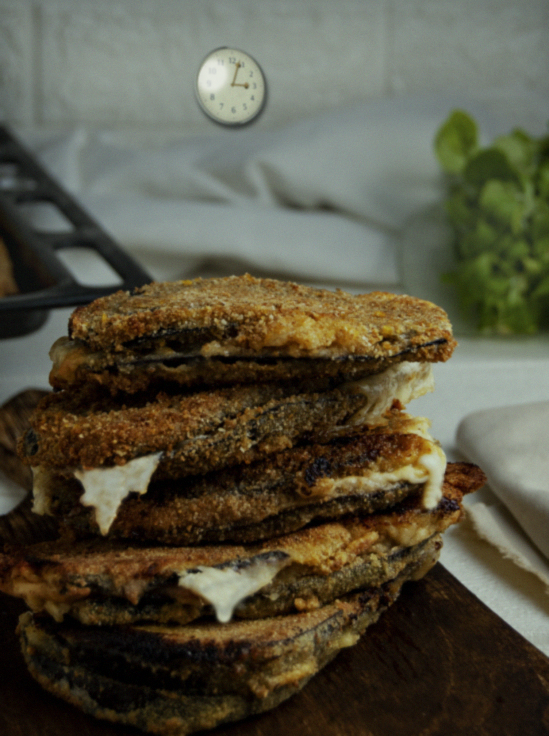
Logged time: **3:03**
